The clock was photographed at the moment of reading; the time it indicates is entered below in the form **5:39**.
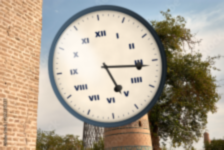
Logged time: **5:16**
